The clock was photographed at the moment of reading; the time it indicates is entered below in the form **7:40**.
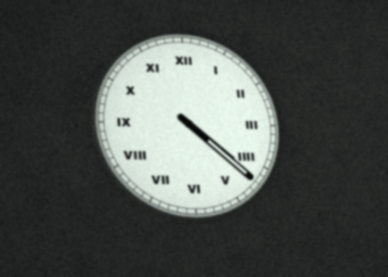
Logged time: **4:22**
